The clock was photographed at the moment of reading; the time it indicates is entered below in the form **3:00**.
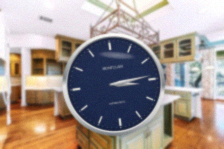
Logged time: **3:14**
